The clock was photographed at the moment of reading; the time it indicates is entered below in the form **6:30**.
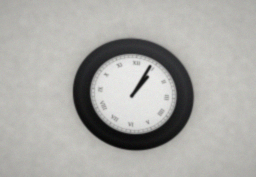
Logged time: **1:04**
